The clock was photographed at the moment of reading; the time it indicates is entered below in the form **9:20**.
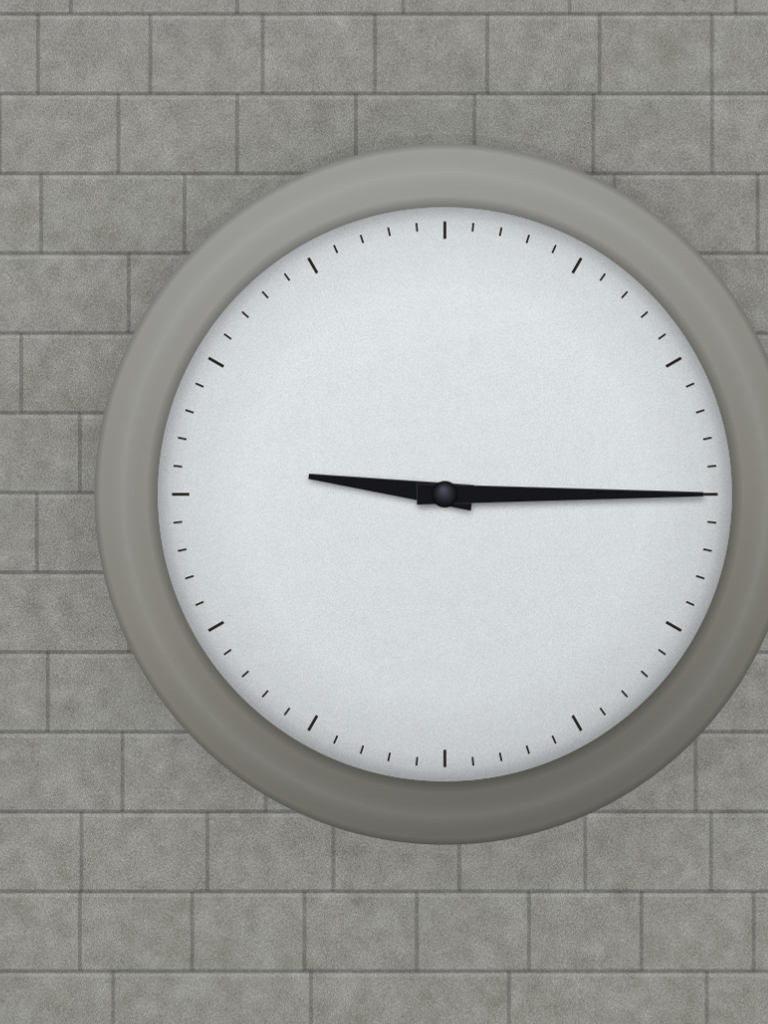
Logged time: **9:15**
